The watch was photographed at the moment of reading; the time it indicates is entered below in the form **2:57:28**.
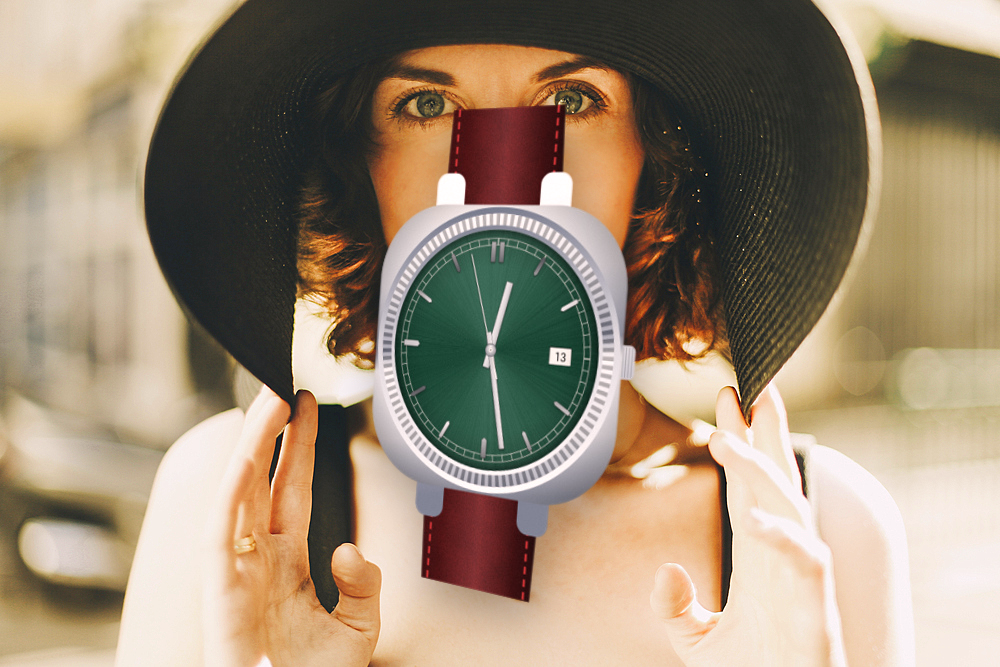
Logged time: **12:27:57**
